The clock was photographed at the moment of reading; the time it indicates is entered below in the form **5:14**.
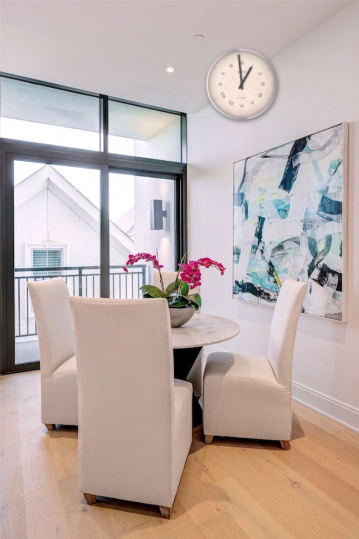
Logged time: **12:59**
